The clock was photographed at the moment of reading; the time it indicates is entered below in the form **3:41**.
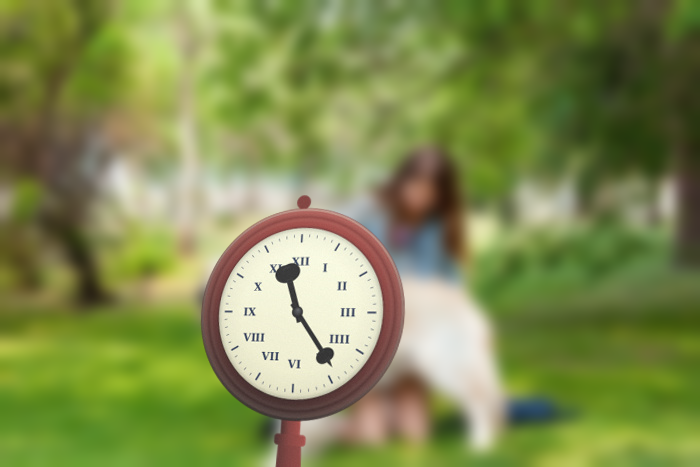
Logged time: **11:24**
